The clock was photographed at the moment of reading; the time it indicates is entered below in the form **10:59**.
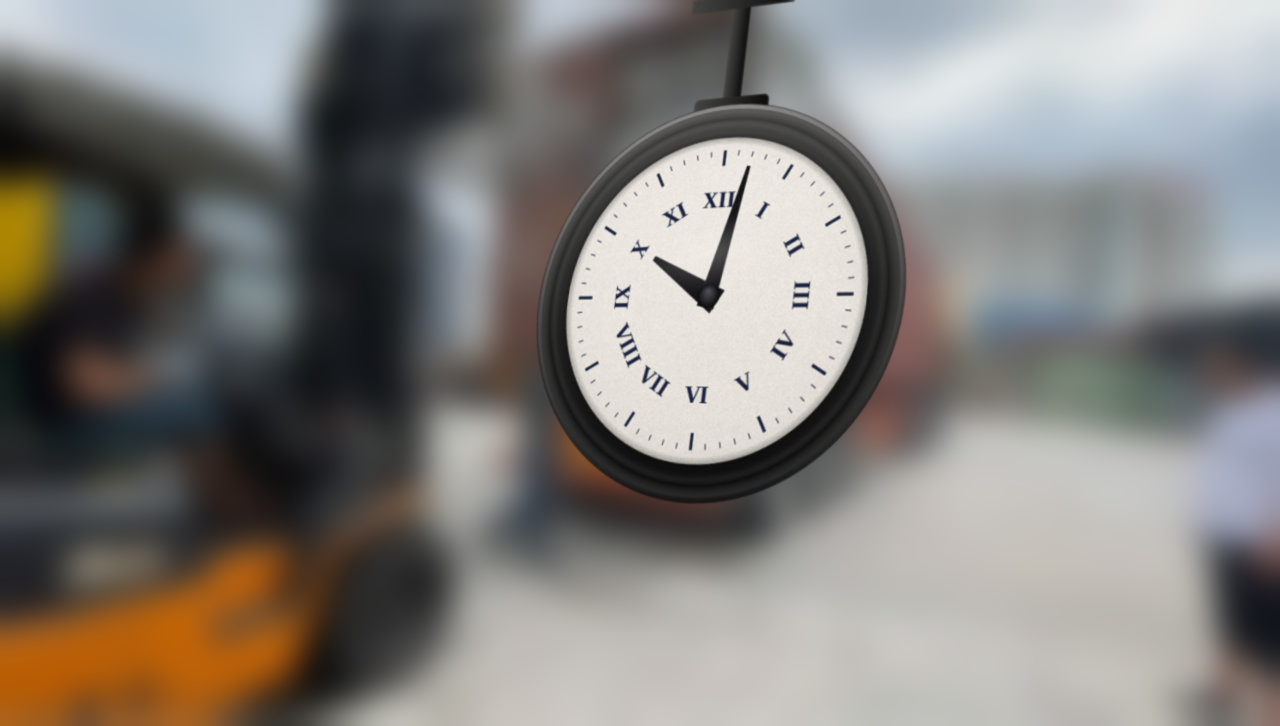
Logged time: **10:02**
